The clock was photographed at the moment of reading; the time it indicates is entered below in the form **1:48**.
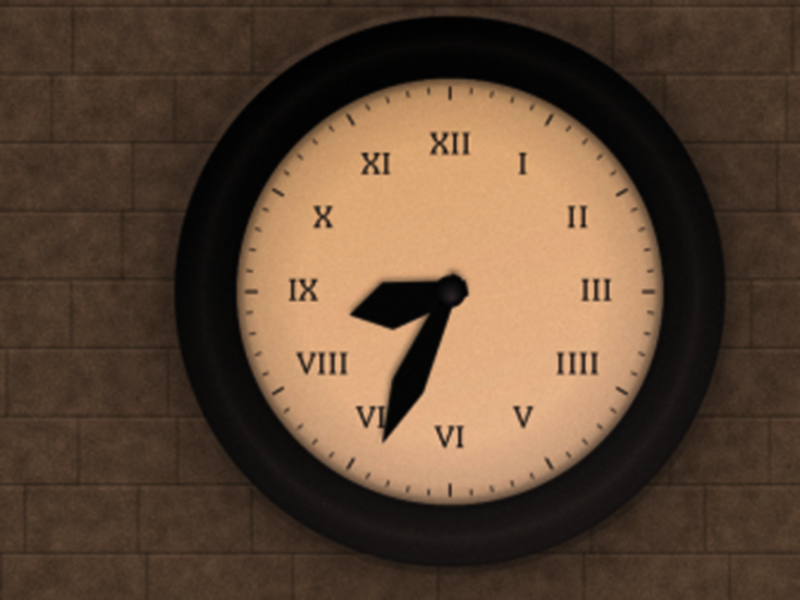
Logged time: **8:34**
